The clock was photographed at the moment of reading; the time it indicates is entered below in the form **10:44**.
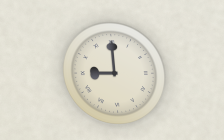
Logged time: **9:00**
